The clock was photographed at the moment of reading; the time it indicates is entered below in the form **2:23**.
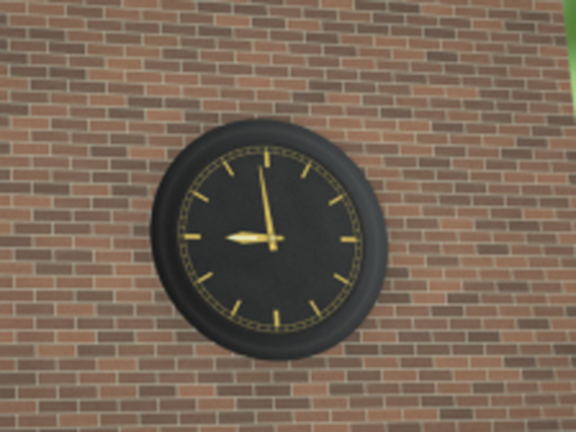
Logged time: **8:59**
